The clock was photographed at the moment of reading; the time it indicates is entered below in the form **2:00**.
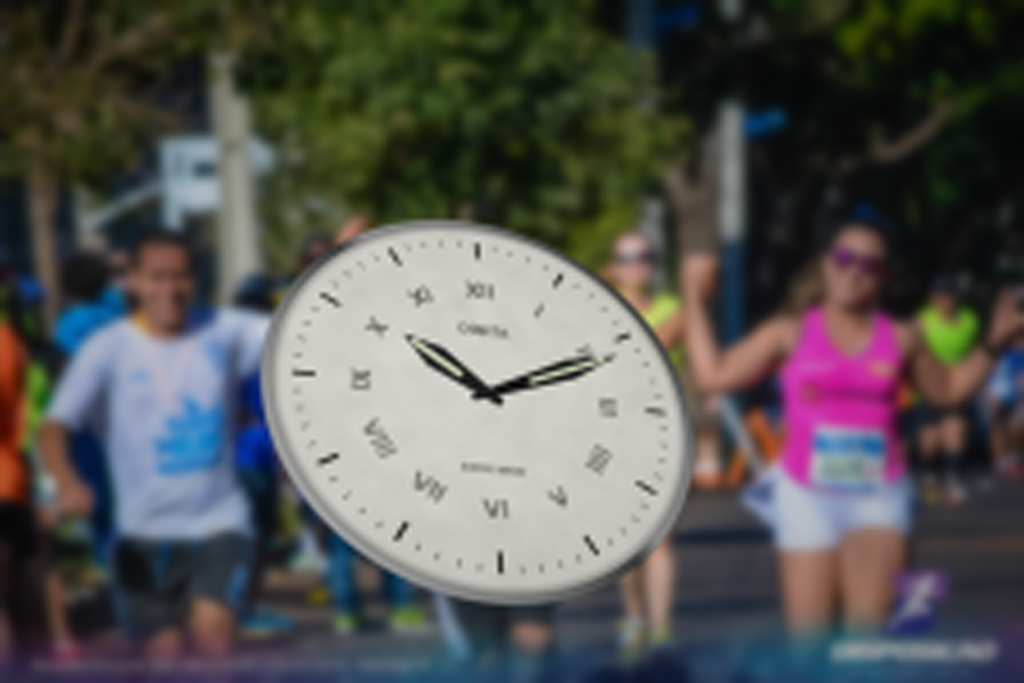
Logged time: **10:11**
